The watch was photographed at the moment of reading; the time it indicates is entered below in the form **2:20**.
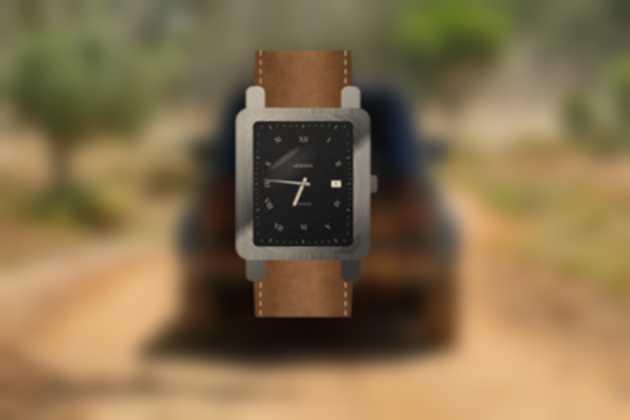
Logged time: **6:46**
